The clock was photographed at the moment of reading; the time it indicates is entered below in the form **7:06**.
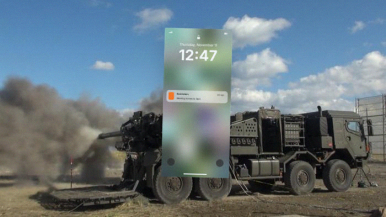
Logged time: **12:47**
